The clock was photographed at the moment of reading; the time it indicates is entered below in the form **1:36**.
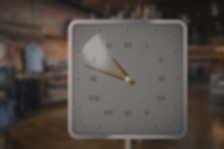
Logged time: **10:48**
